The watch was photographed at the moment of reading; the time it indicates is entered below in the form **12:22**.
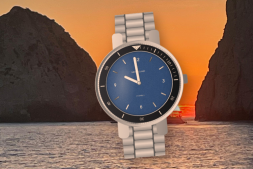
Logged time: **9:59**
